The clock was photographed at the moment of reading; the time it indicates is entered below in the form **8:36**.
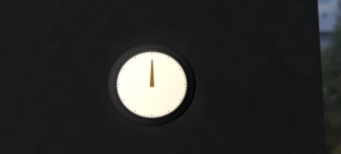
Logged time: **12:00**
